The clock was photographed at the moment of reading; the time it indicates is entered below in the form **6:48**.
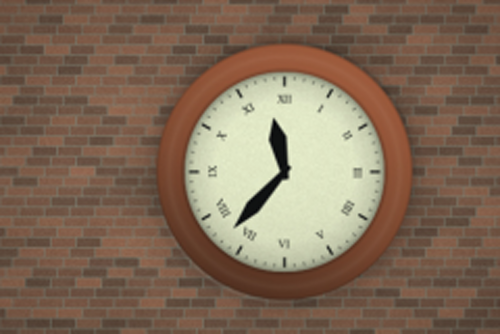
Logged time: **11:37**
